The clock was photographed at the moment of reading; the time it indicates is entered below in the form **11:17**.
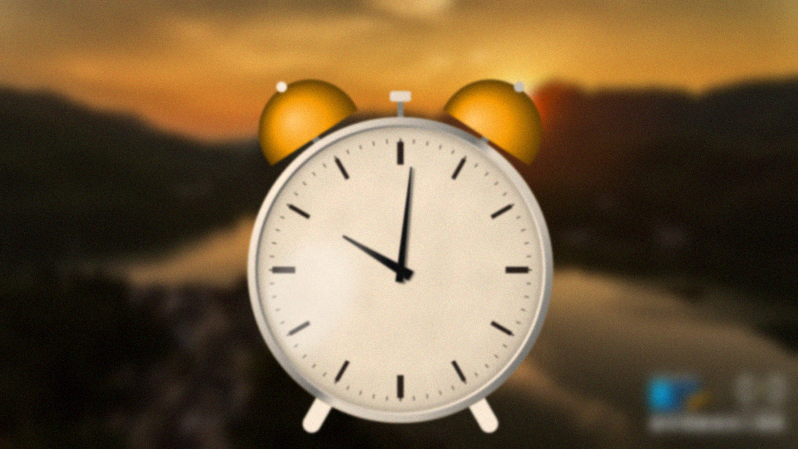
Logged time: **10:01**
